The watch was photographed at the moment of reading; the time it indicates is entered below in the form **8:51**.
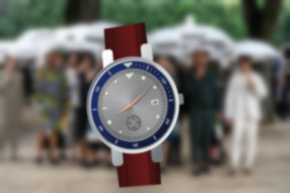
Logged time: **8:09**
